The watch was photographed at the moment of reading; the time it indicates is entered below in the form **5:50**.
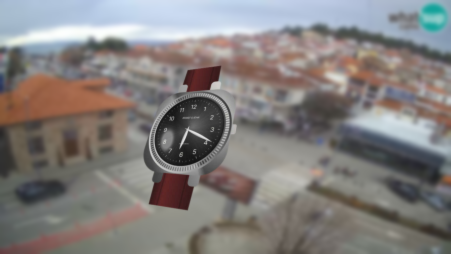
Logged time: **6:19**
